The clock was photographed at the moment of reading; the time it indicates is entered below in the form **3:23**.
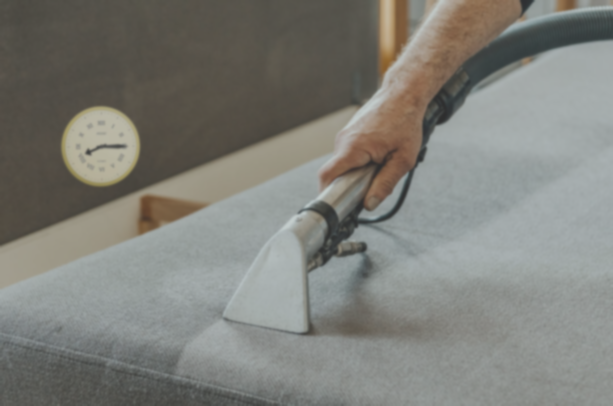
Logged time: **8:15**
